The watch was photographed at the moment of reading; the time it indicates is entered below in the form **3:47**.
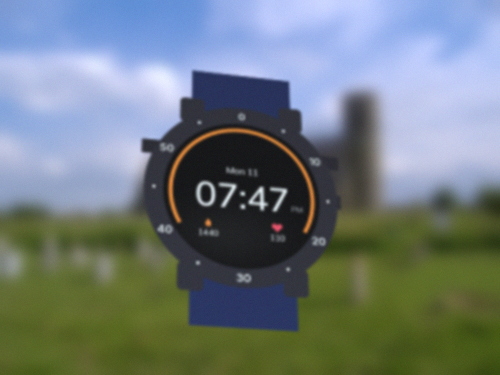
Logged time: **7:47**
